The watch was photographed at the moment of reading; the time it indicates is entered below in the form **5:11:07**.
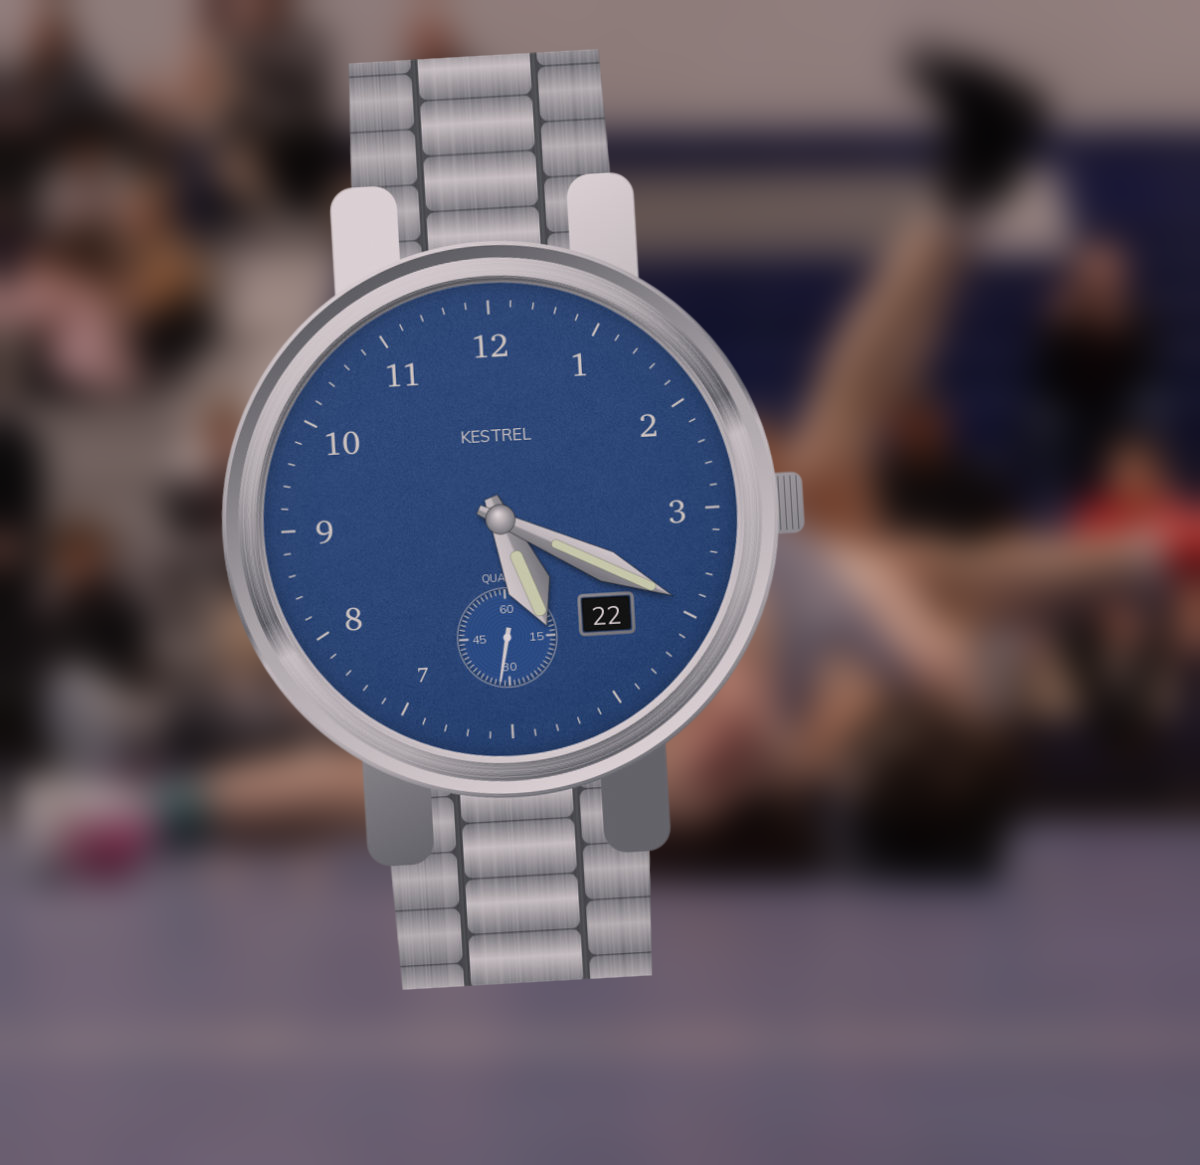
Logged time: **5:19:32**
